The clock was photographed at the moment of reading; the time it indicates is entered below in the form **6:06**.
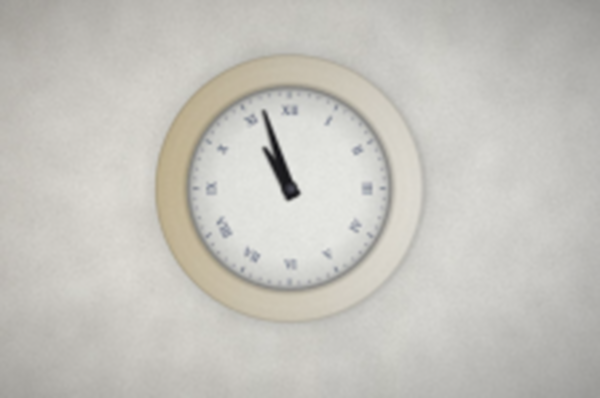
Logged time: **10:57**
